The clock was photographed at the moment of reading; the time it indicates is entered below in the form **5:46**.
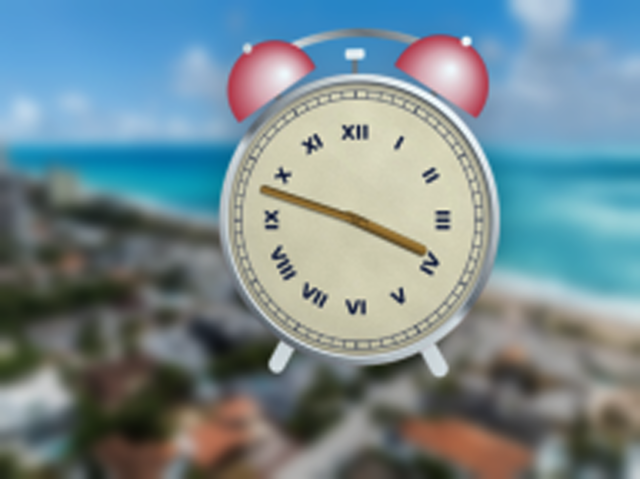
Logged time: **3:48**
